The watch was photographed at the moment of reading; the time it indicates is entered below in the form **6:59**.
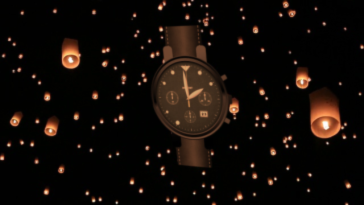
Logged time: **1:59**
